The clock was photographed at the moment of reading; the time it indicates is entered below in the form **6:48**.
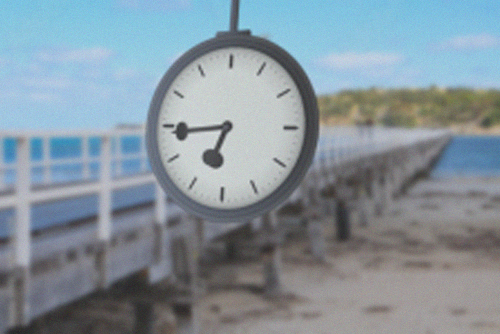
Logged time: **6:44**
